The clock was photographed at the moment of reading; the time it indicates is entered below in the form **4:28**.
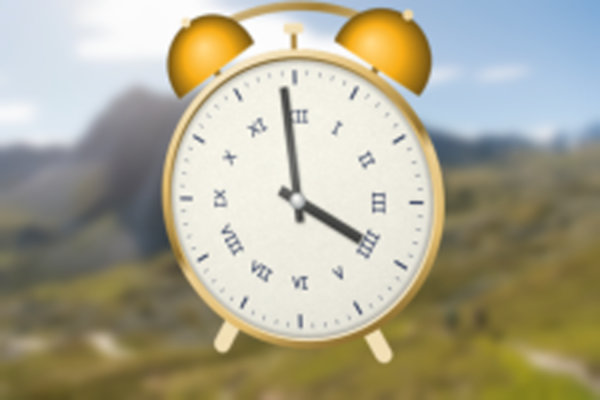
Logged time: **3:59**
